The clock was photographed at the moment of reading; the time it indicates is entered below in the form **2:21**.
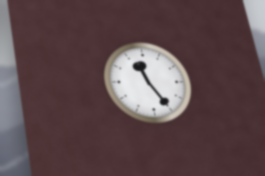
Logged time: **11:25**
